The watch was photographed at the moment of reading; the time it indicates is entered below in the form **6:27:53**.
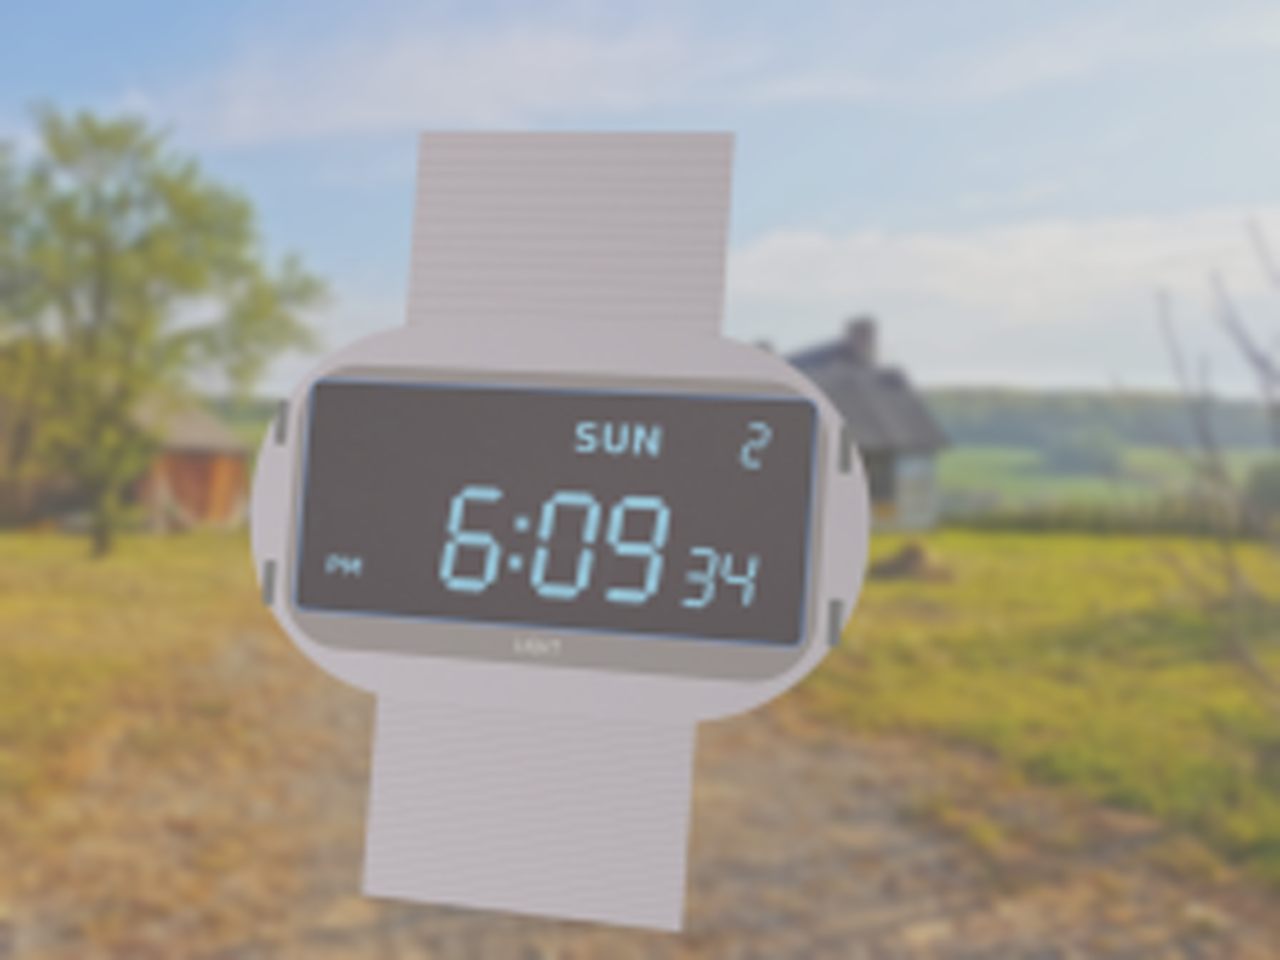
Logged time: **6:09:34**
